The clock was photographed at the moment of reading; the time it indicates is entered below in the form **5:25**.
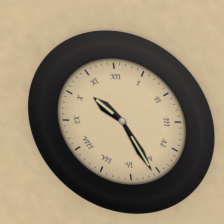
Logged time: **10:26**
